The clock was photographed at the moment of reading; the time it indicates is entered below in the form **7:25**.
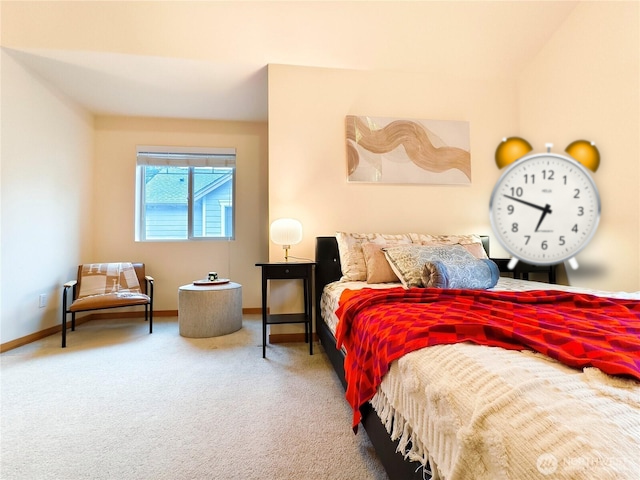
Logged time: **6:48**
